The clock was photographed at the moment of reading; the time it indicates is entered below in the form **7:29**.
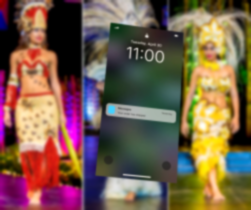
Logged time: **11:00**
